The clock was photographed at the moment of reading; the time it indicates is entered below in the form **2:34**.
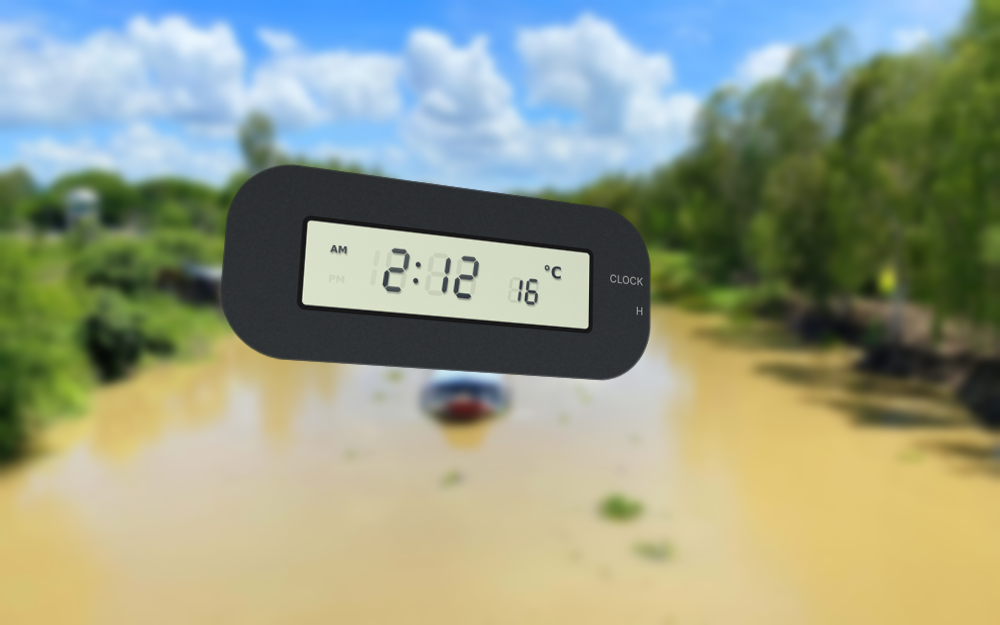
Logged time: **2:12**
